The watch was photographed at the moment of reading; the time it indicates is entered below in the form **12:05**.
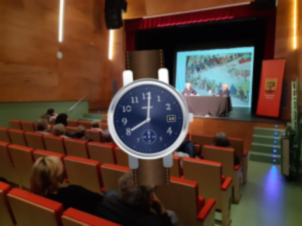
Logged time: **8:01**
